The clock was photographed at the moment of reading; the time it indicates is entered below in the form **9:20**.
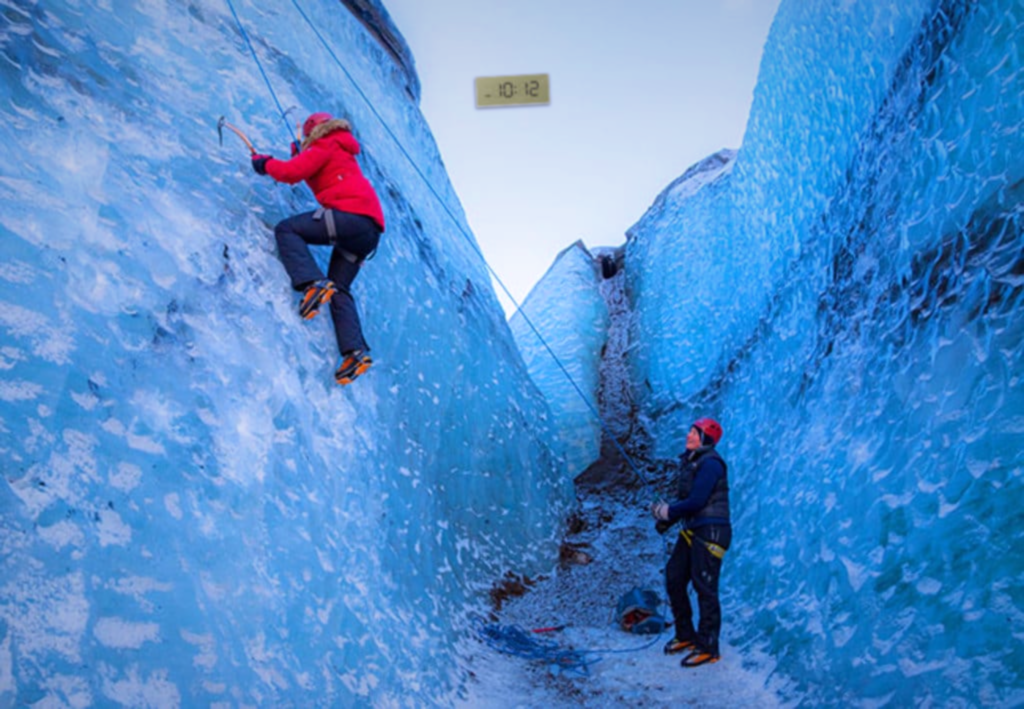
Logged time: **10:12**
